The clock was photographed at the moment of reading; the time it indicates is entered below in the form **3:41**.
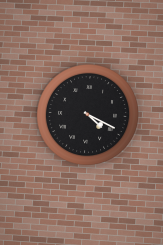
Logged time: **4:19**
